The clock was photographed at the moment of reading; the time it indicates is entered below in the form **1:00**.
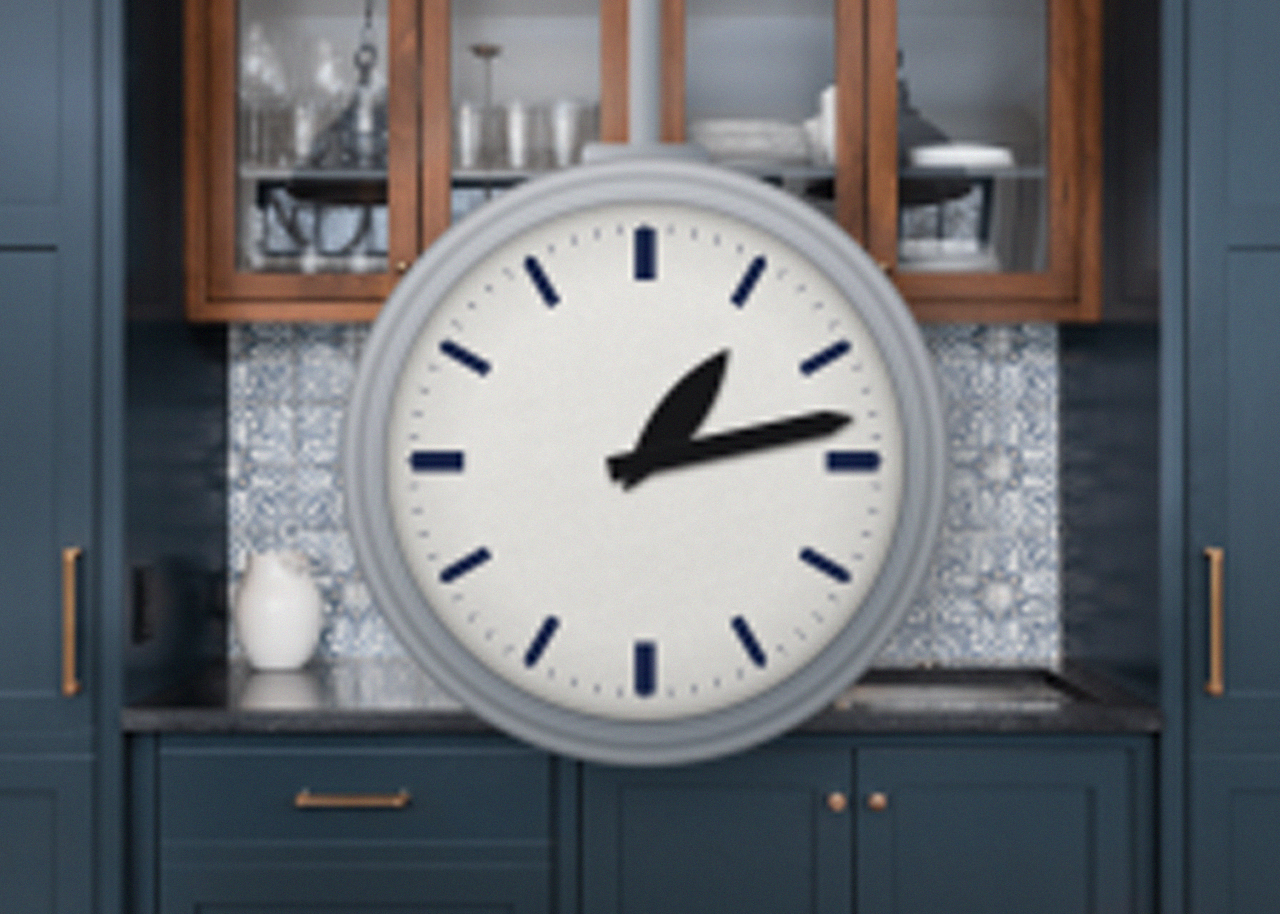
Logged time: **1:13**
